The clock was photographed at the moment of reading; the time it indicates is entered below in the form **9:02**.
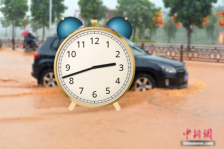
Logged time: **2:42**
